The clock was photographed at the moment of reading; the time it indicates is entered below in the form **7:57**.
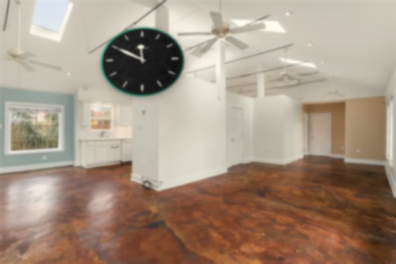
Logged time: **11:50**
